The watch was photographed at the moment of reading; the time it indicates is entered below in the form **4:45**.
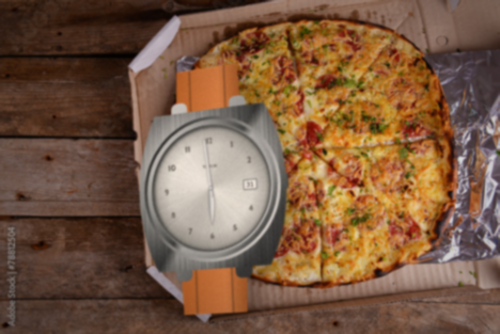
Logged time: **5:59**
